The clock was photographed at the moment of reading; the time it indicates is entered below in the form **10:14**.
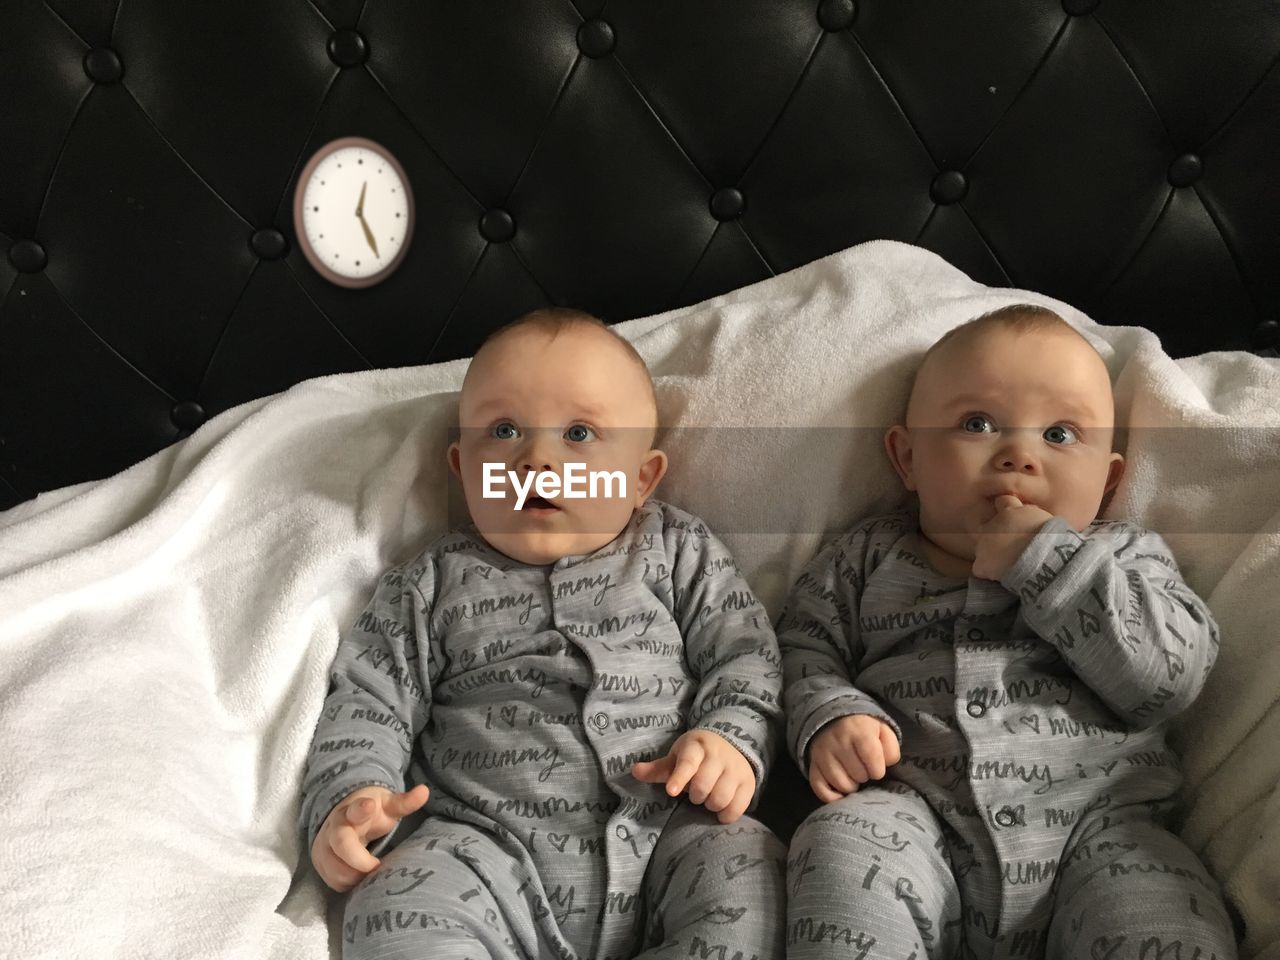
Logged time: **12:25**
